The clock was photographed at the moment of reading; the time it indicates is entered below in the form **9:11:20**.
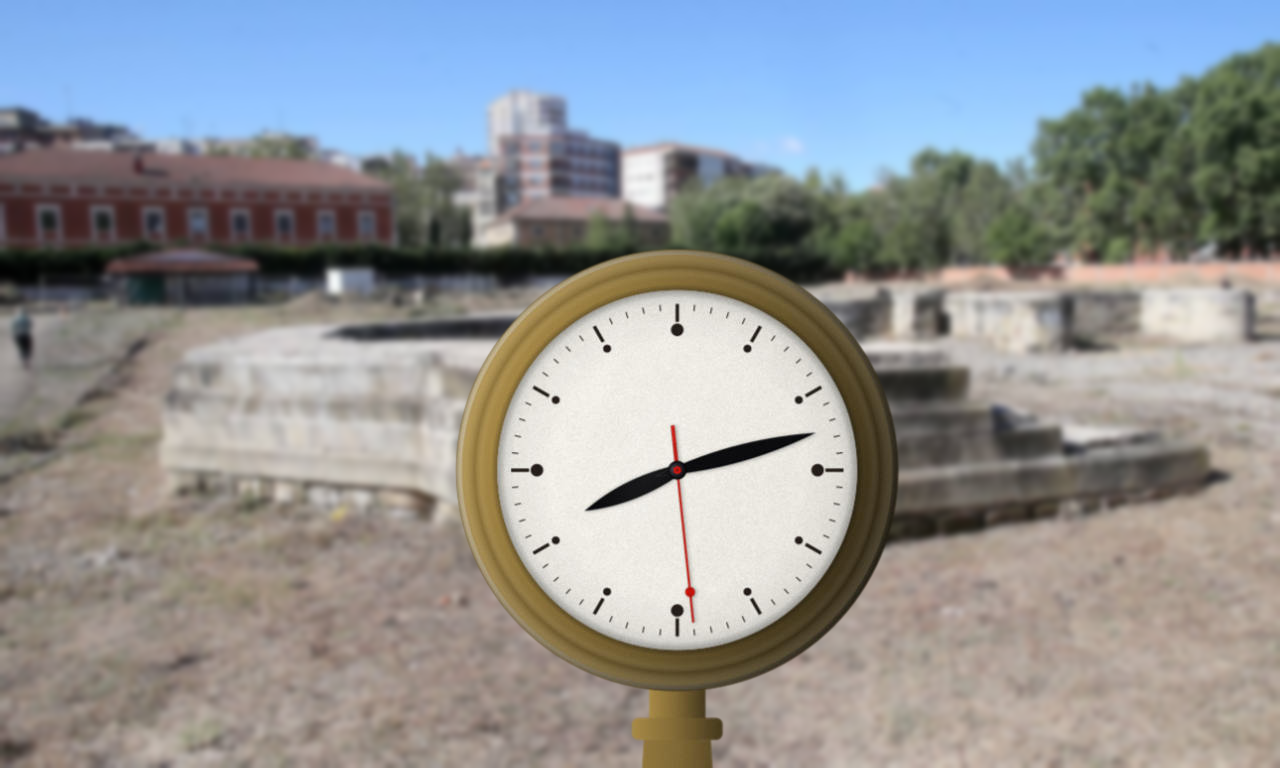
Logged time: **8:12:29**
